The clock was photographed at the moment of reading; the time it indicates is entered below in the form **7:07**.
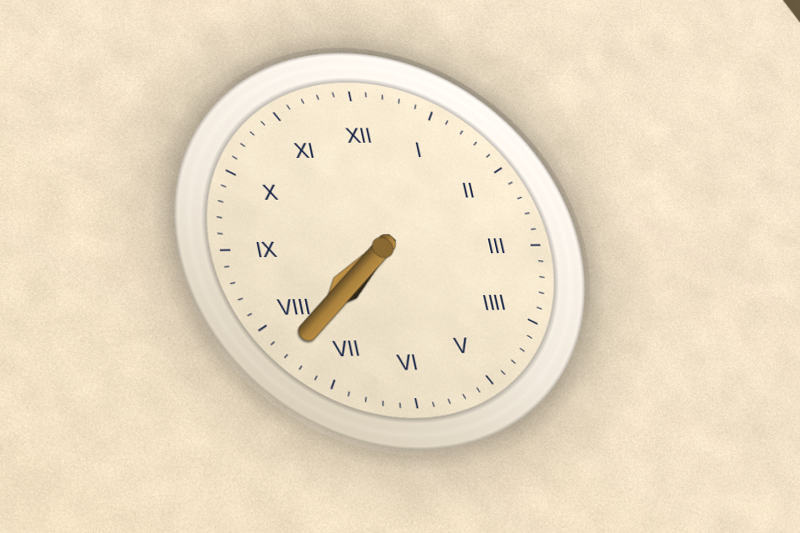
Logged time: **7:38**
